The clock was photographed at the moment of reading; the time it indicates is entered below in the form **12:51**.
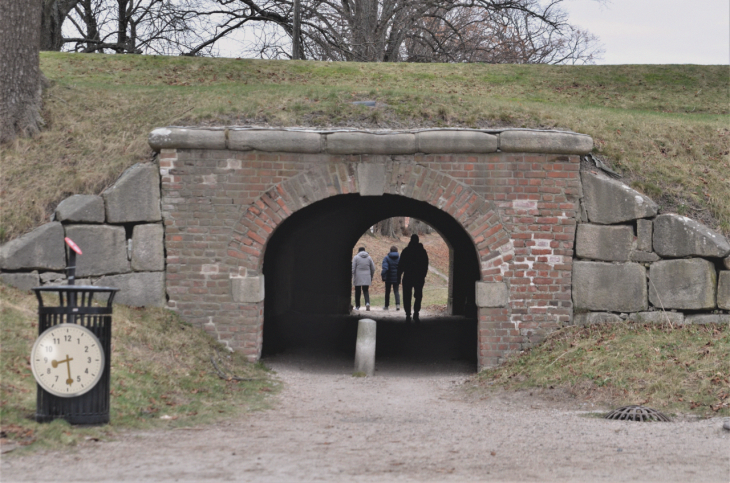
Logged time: **8:29**
